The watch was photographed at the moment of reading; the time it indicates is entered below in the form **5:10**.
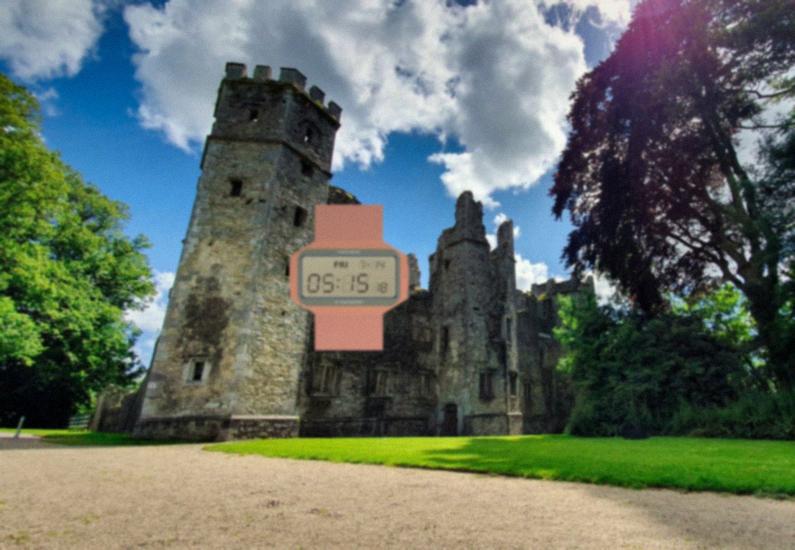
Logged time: **5:15**
